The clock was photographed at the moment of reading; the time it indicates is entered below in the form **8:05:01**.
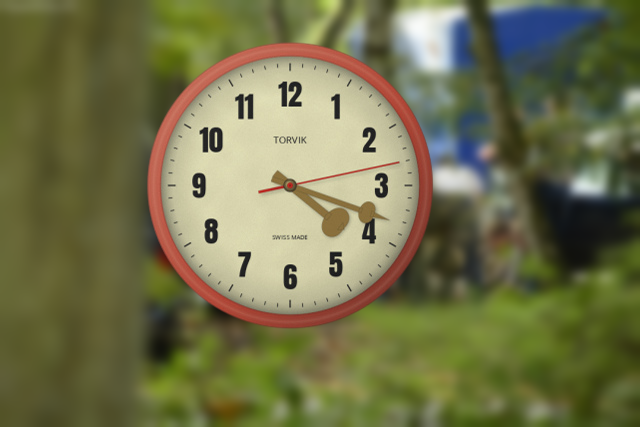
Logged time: **4:18:13**
